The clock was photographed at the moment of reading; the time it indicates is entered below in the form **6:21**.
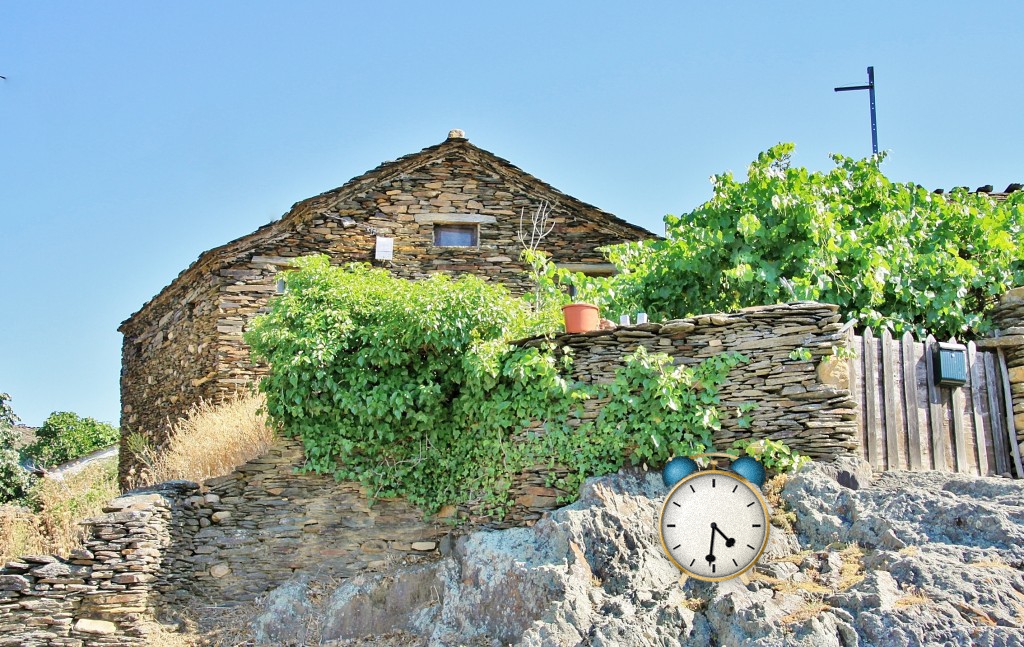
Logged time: **4:31**
